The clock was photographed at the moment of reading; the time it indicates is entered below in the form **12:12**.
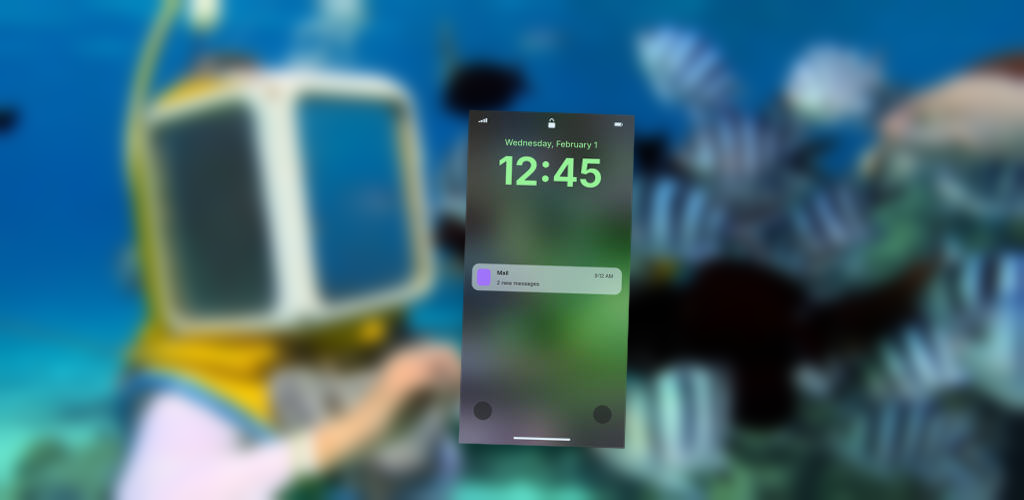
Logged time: **12:45**
